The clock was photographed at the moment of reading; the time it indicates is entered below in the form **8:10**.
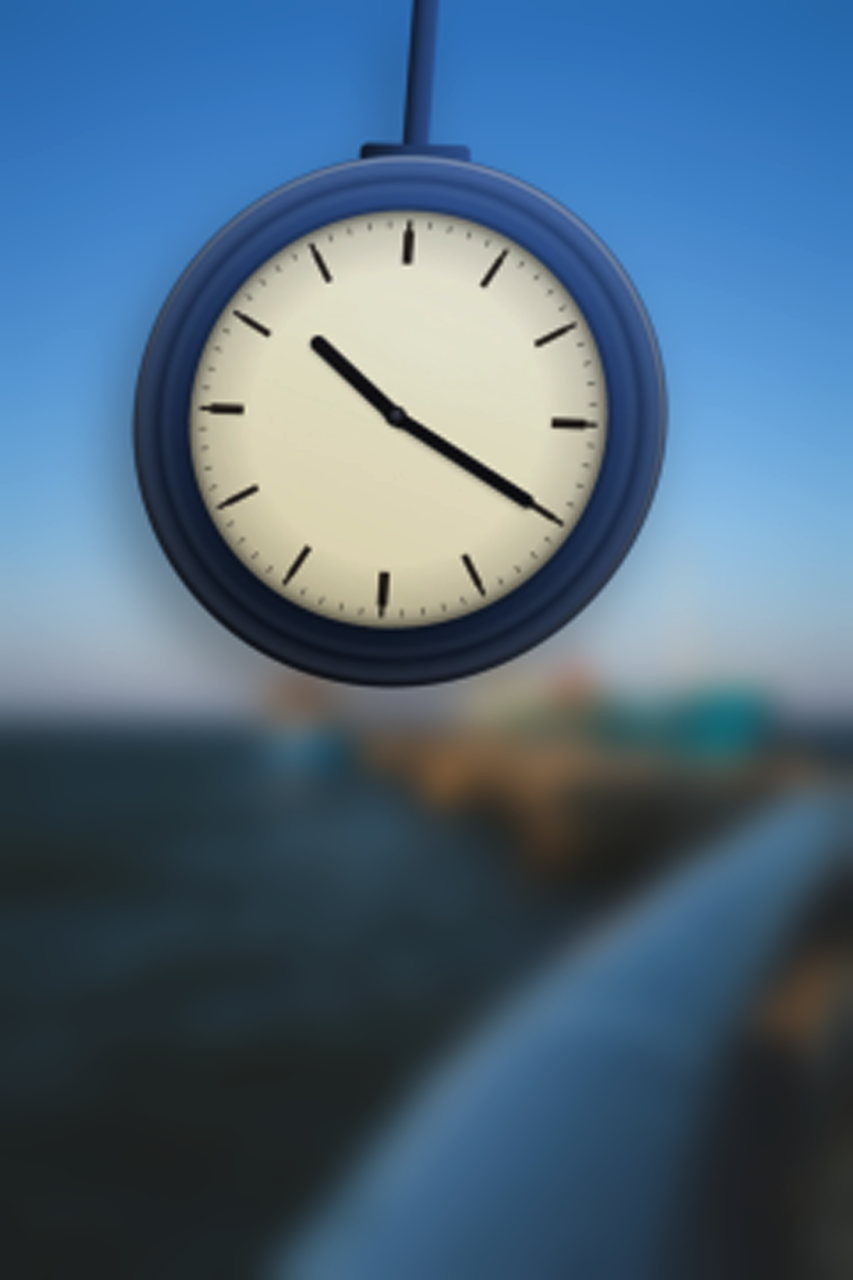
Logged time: **10:20**
